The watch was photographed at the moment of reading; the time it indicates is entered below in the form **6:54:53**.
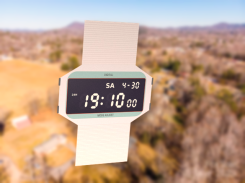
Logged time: **19:10:00**
